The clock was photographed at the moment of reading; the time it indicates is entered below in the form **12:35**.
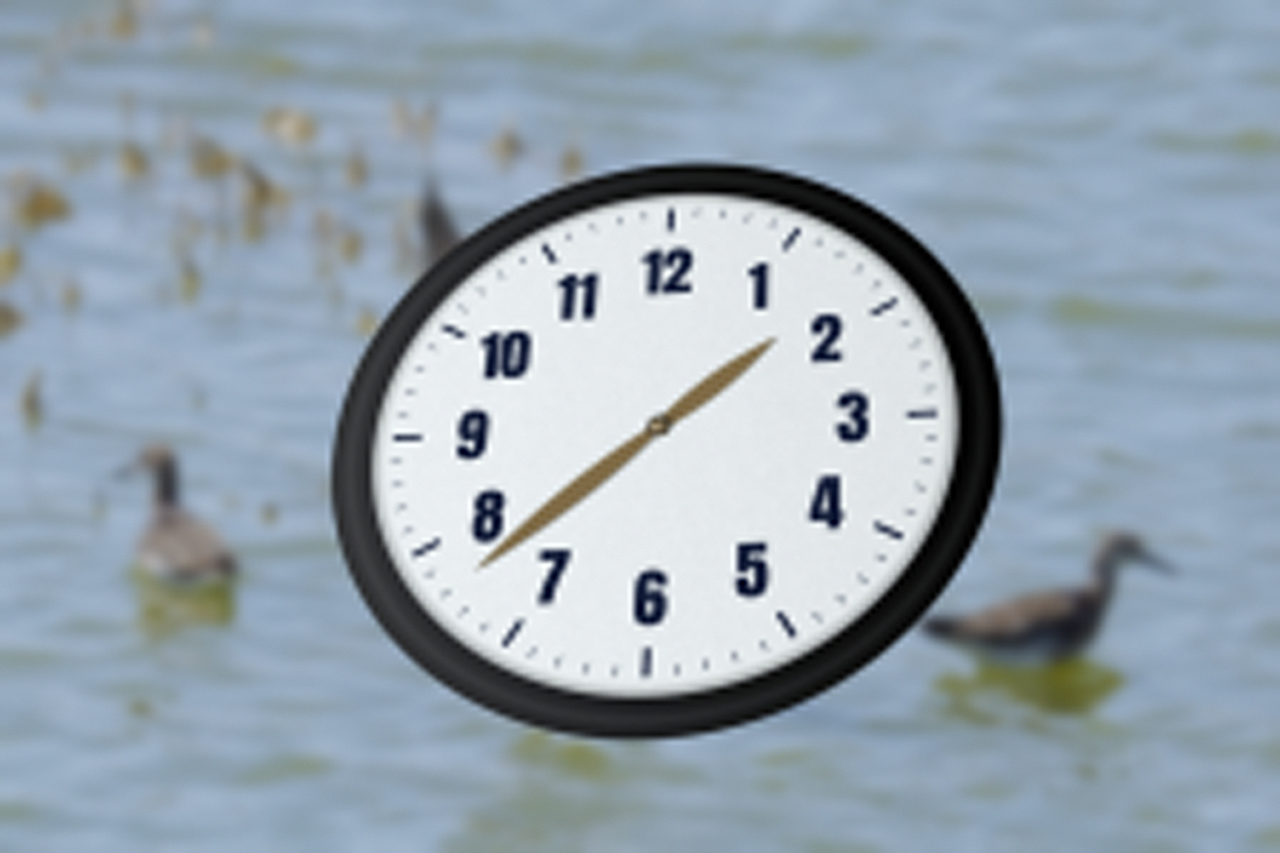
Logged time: **1:38**
